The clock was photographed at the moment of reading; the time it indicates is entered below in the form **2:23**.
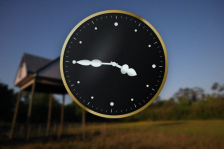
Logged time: **3:45**
